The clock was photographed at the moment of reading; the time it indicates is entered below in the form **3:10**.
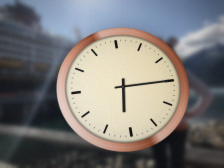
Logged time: **6:15**
